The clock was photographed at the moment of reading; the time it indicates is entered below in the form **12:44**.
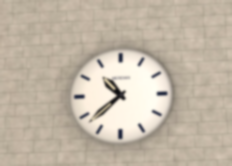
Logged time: **10:38**
